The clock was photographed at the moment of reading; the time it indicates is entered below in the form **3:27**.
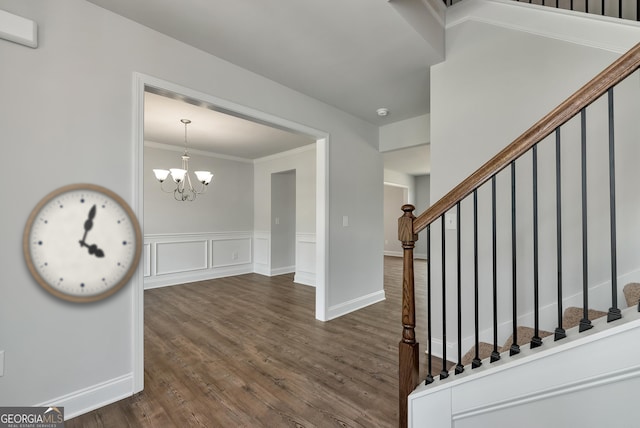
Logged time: **4:03**
